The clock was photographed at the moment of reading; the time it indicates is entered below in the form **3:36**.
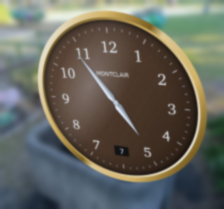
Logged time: **4:54**
